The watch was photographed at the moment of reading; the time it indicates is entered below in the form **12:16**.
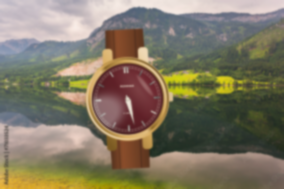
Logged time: **5:28**
